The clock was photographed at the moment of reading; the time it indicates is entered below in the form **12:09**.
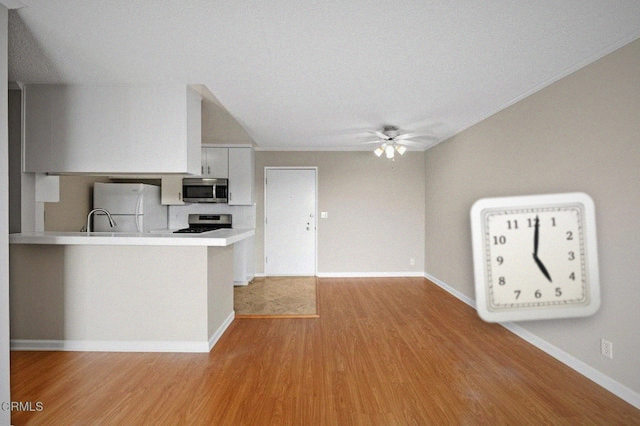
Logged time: **5:01**
